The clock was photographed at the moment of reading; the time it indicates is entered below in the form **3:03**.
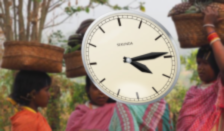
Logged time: **4:14**
